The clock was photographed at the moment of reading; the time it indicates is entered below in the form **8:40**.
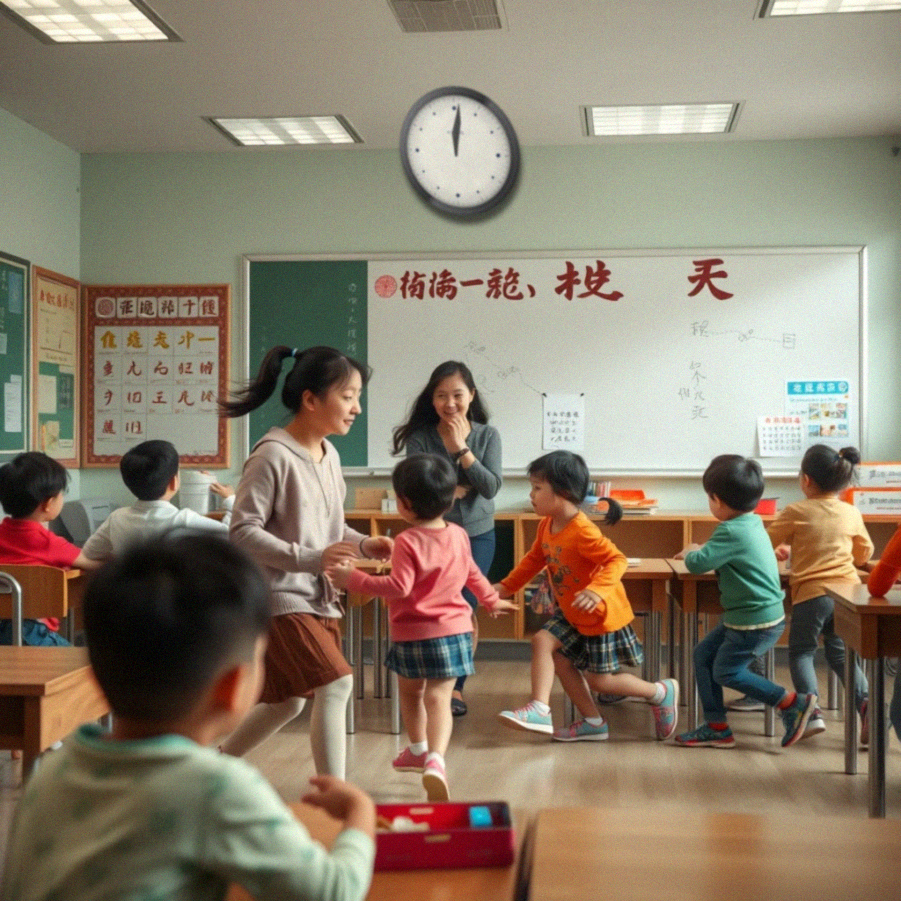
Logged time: **12:01**
